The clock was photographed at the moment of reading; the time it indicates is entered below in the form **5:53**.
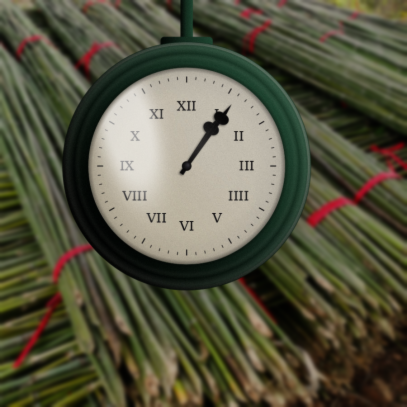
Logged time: **1:06**
